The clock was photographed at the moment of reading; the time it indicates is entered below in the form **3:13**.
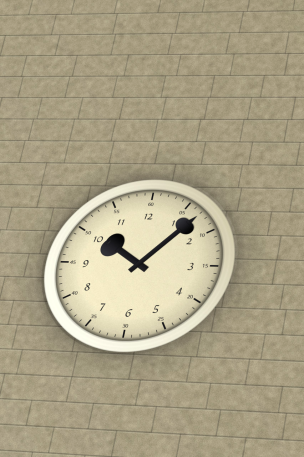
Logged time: **10:07**
